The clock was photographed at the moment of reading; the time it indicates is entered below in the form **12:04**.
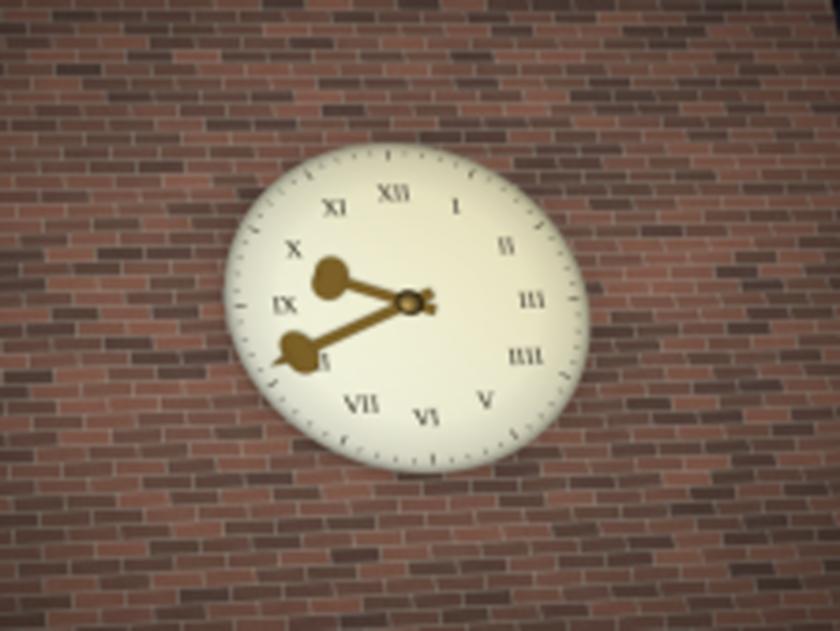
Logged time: **9:41**
